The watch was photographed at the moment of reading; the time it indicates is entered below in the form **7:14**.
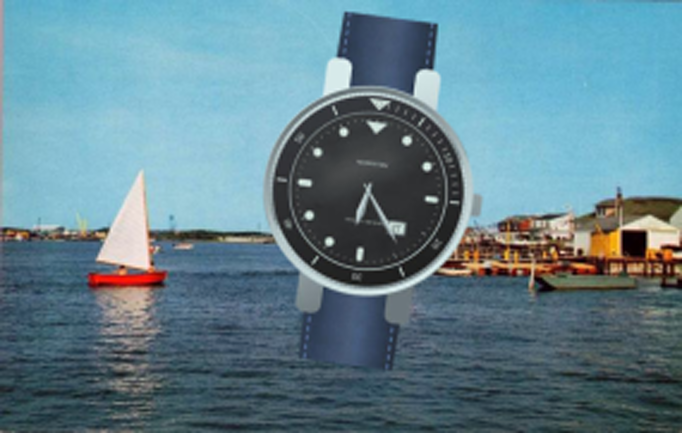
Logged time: **6:24**
